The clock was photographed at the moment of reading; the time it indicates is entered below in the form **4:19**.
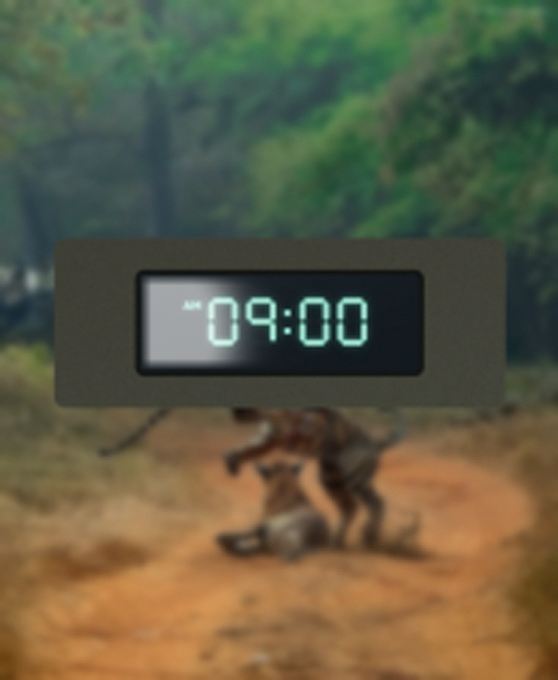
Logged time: **9:00**
